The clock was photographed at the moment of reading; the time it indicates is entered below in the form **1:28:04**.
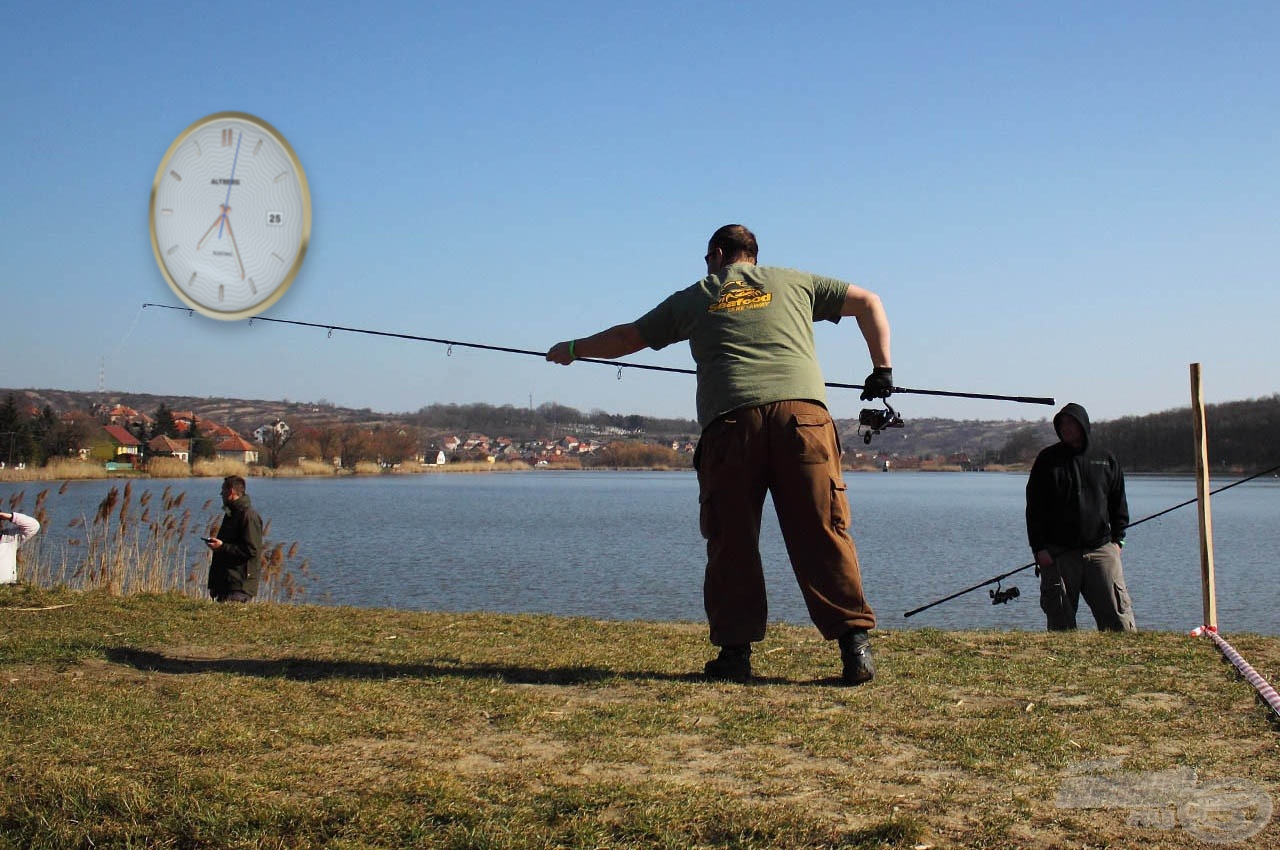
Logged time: **7:26:02**
